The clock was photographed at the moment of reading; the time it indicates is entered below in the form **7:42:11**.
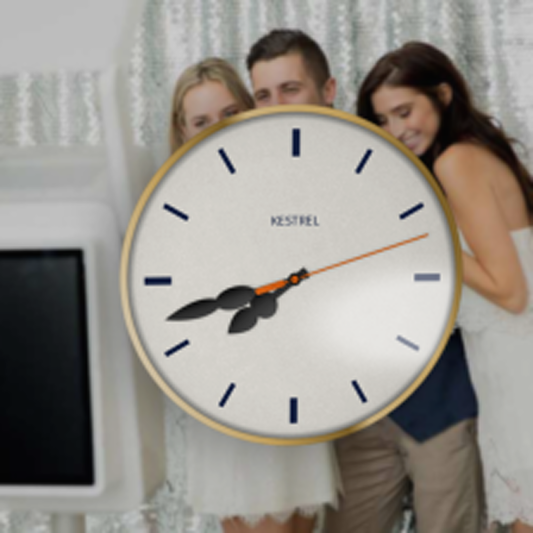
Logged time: **7:42:12**
